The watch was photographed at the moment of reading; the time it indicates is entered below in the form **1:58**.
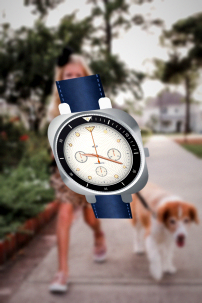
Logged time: **9:19**
